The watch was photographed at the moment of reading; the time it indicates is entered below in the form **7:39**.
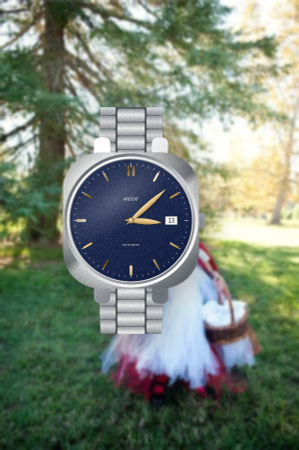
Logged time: **3:08**
